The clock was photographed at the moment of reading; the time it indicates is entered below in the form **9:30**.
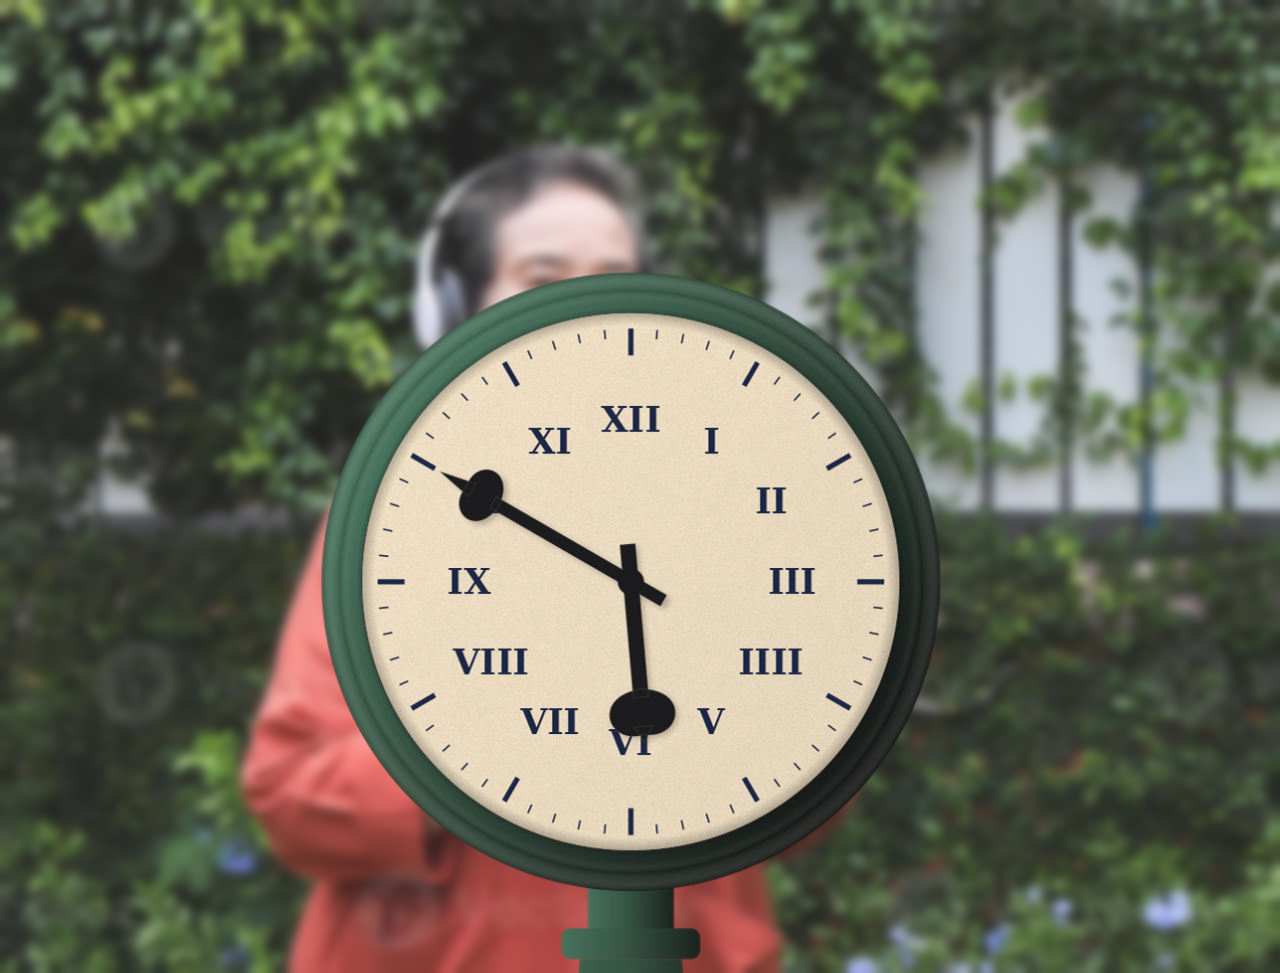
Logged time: **5:50**
